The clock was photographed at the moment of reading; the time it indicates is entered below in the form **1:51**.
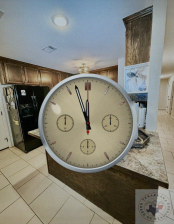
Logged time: **11:57**
